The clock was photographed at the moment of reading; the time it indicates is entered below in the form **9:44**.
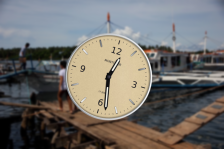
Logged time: **12:28**
